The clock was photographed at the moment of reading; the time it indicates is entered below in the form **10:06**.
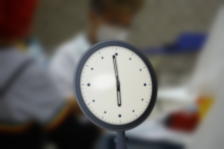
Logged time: **5:59**
